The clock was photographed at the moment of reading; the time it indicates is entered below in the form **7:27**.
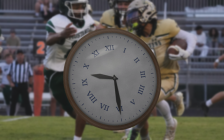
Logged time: **9:30**
